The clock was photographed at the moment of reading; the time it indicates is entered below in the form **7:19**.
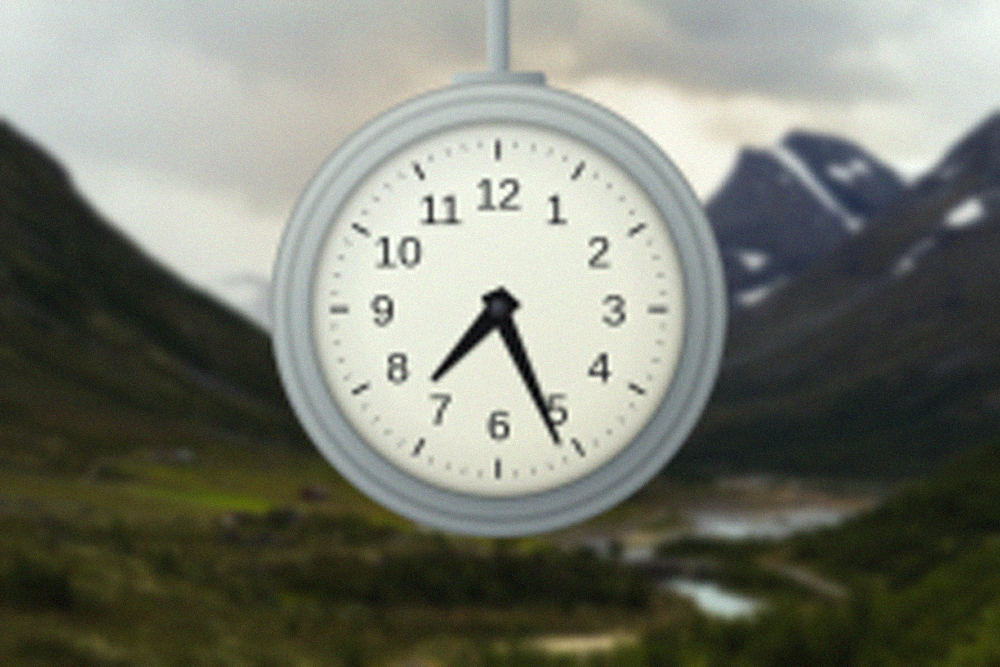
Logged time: **7:26**
